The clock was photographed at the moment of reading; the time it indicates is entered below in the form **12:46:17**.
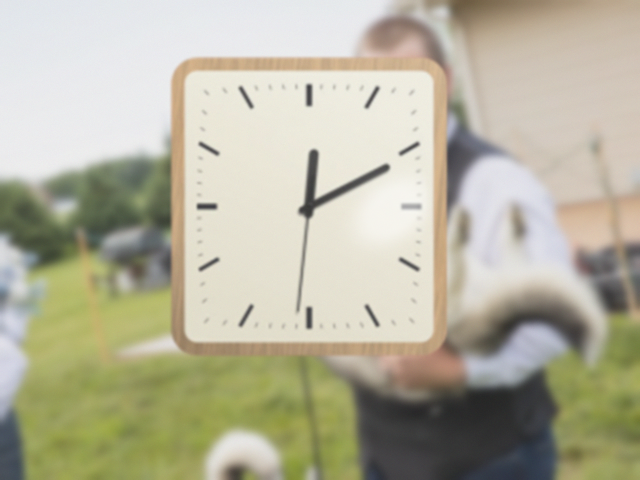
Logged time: **12:10:31**
